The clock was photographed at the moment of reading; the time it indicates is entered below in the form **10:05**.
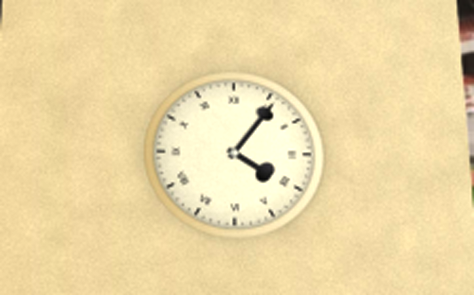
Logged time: **4:06**
